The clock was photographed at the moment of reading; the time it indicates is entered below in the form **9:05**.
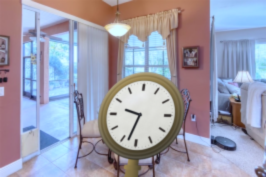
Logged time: **9:33**
